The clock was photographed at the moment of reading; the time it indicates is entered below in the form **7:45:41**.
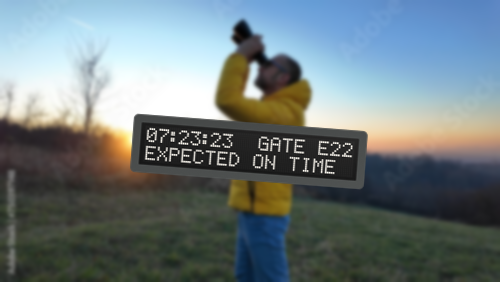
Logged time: **7:23:23**
